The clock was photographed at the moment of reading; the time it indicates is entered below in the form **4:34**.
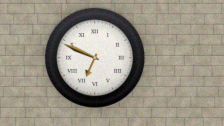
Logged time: **6:49**
